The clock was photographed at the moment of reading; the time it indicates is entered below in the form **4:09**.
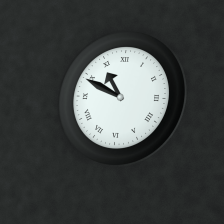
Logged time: **10:49**
